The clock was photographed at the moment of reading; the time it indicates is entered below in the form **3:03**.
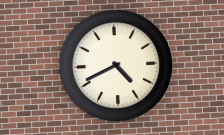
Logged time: **4:41**
